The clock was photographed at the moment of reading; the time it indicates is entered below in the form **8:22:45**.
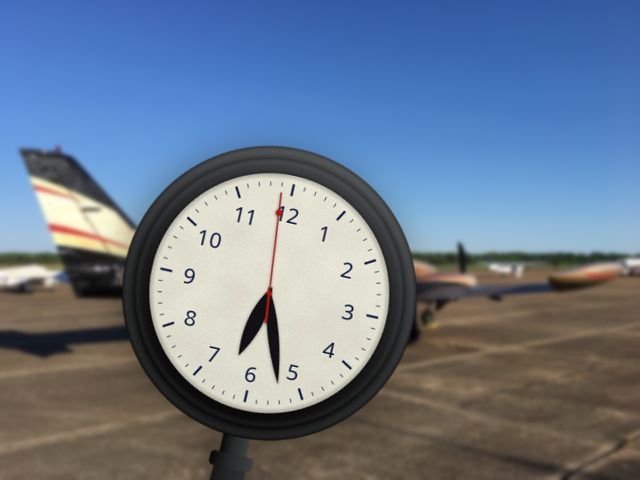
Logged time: **6:26:59**
